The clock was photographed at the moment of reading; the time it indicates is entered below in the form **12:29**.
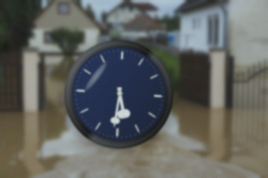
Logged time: **5:31**
